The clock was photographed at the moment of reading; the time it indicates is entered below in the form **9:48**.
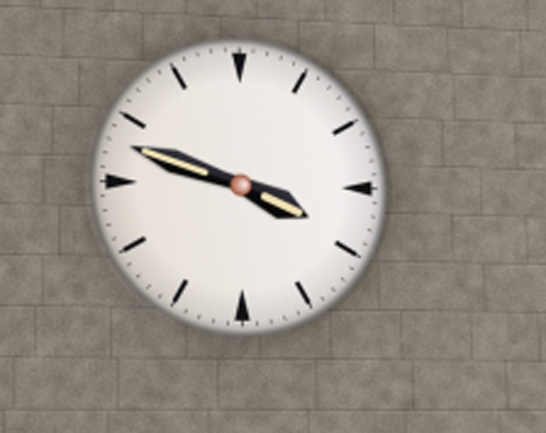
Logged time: **3:48**
